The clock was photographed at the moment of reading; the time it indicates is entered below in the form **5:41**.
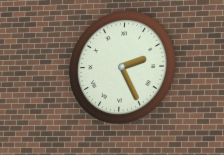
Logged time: **2:25**
